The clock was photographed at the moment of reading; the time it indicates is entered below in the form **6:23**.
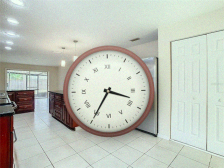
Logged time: **3:35**
